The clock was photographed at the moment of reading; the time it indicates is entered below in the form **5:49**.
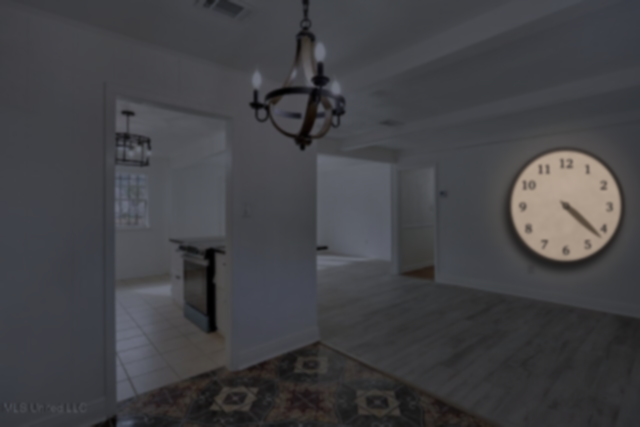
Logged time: **4:22**
